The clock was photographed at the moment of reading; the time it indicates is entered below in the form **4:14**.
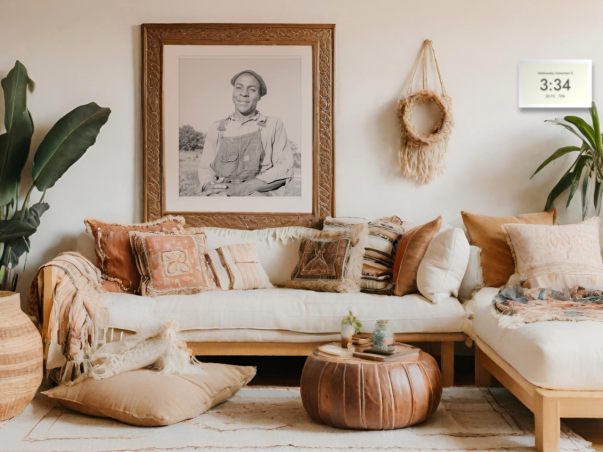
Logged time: **3:34**
